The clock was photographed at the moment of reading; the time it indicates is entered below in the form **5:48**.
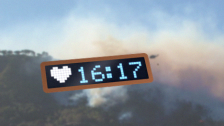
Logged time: **16:17**
